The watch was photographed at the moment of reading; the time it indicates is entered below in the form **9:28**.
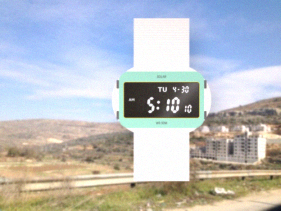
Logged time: **5:10**
